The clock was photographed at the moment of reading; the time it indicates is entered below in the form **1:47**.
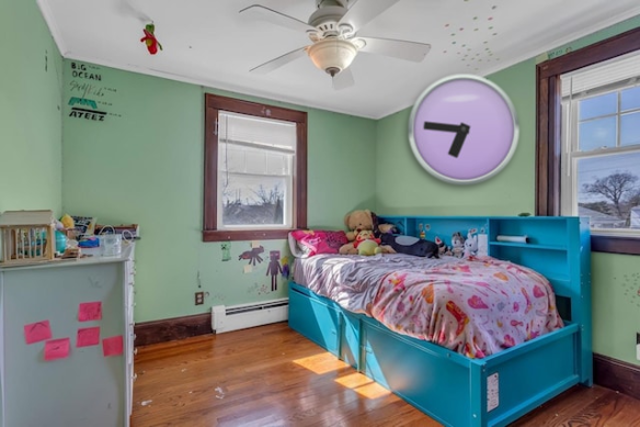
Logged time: **6:46**
